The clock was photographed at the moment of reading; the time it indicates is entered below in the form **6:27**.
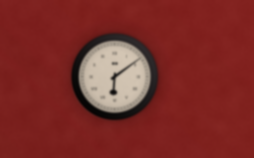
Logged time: **6:09**
